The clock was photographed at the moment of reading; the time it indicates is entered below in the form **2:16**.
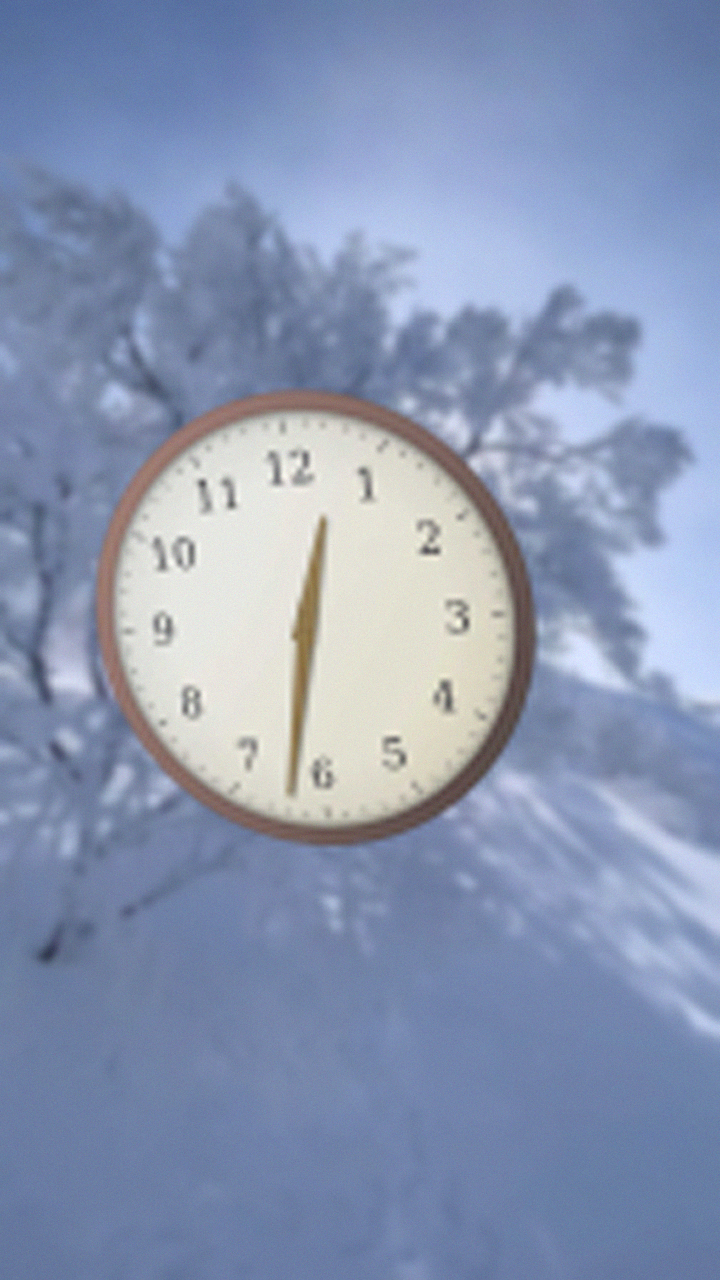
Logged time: **12:32**
